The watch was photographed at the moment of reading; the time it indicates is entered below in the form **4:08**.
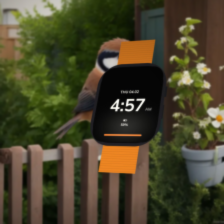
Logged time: **4:57**
